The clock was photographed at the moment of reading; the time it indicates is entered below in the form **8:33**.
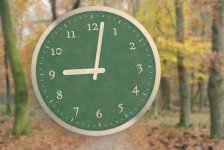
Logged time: **9:02**
